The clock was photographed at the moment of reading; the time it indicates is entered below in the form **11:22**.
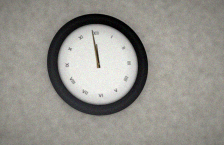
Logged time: **11:59**
